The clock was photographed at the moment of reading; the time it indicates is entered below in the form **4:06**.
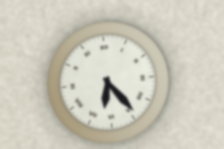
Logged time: **6:24**
